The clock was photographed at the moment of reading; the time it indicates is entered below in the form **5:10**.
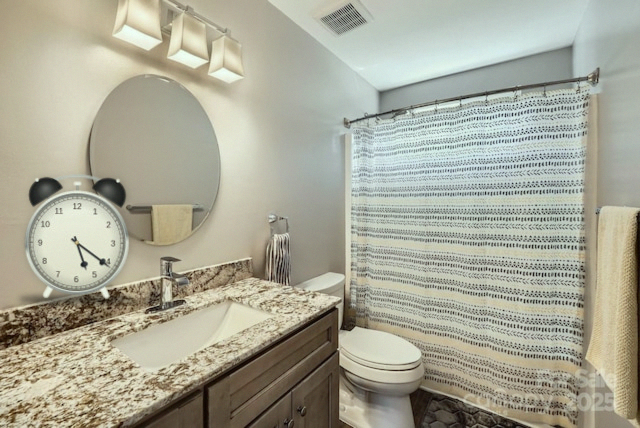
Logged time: **5:21**
